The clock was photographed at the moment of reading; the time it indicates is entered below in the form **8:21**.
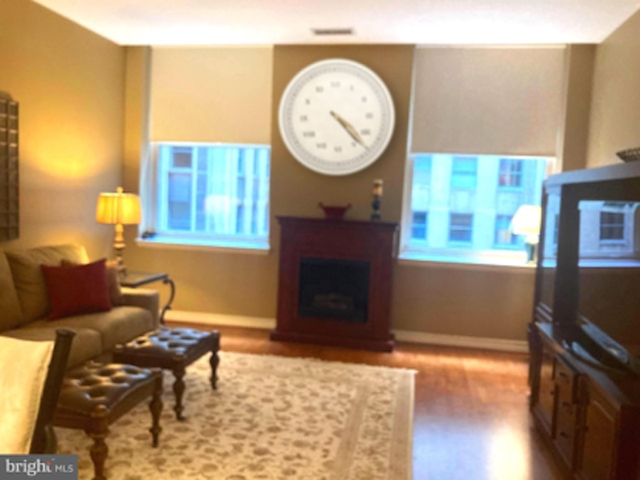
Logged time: **4:23**
